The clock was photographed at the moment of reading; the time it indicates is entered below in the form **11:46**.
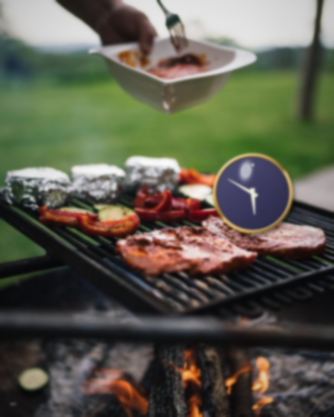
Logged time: **5:50**
